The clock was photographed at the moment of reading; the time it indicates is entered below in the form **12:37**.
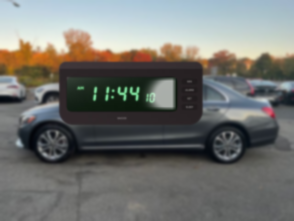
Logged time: **11:44**
